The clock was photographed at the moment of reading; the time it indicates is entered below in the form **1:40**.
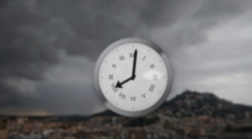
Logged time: **8:01**
